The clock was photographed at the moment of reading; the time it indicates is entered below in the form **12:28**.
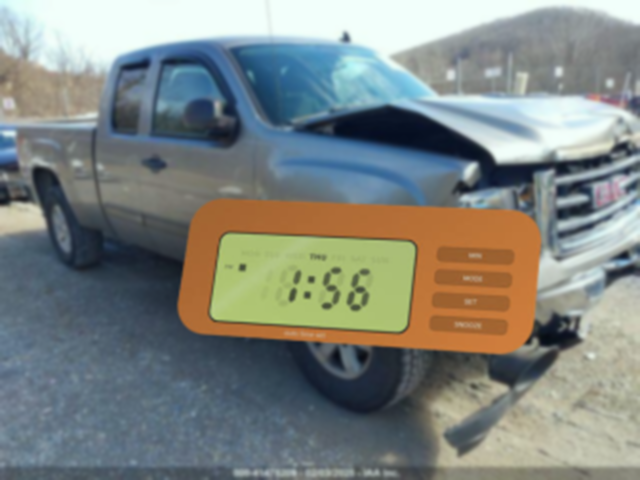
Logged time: **1:56**
